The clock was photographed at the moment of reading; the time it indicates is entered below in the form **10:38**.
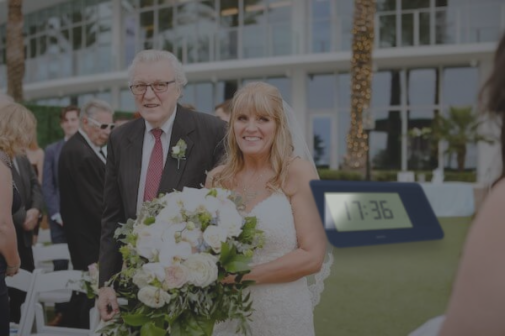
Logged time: **17:36**
